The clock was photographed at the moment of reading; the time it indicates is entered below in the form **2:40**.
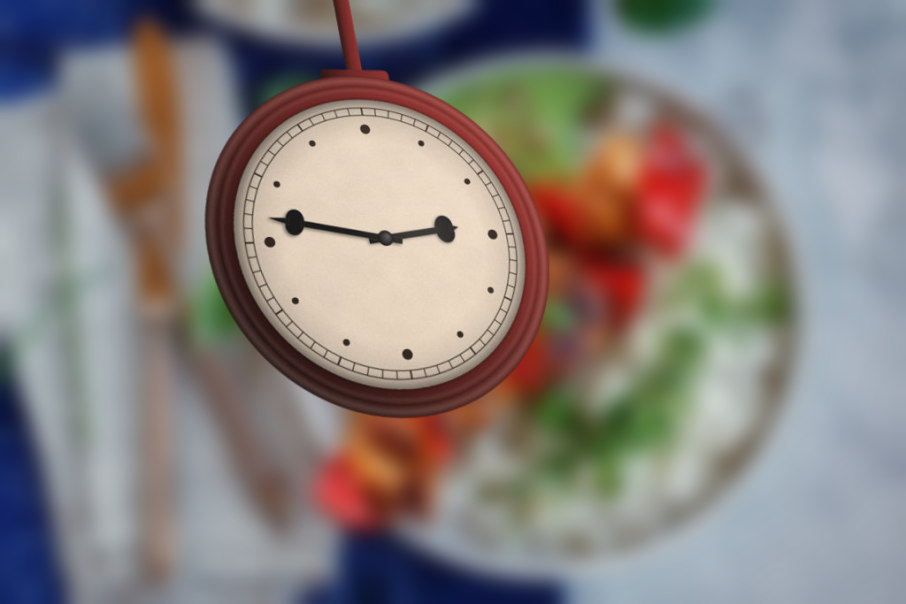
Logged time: **2:47**
